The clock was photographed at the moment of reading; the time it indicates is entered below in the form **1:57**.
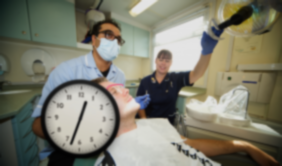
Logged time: **12:33**
